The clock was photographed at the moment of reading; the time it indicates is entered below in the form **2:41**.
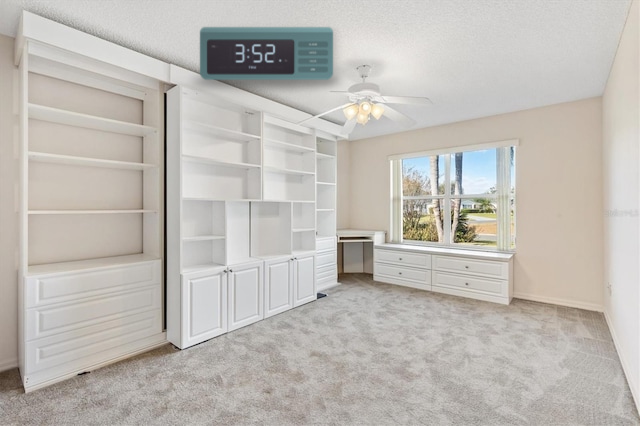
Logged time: **3:52**
